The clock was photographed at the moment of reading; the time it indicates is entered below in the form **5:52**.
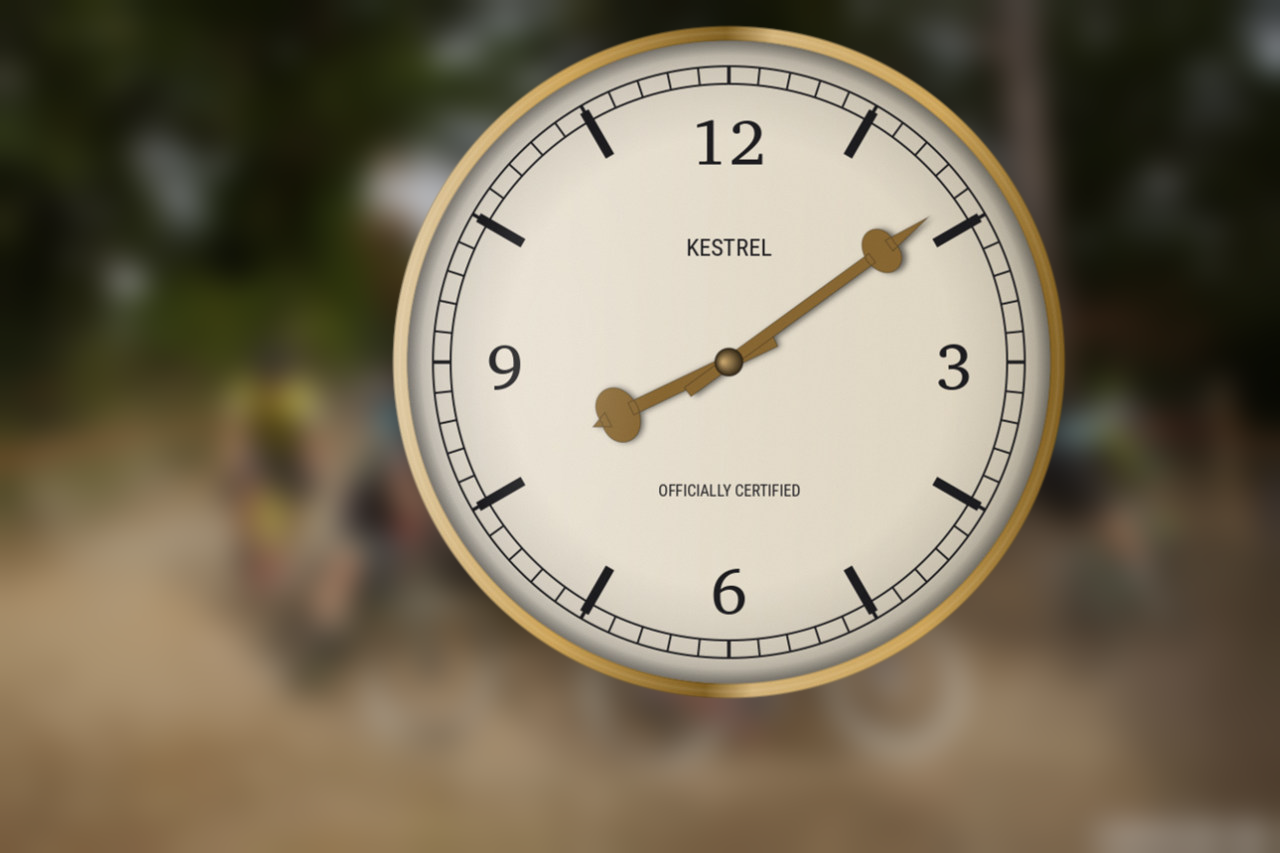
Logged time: **8:09**
